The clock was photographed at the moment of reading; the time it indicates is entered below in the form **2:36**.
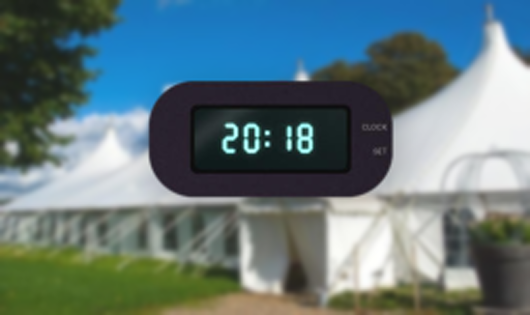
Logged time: **20:18**
